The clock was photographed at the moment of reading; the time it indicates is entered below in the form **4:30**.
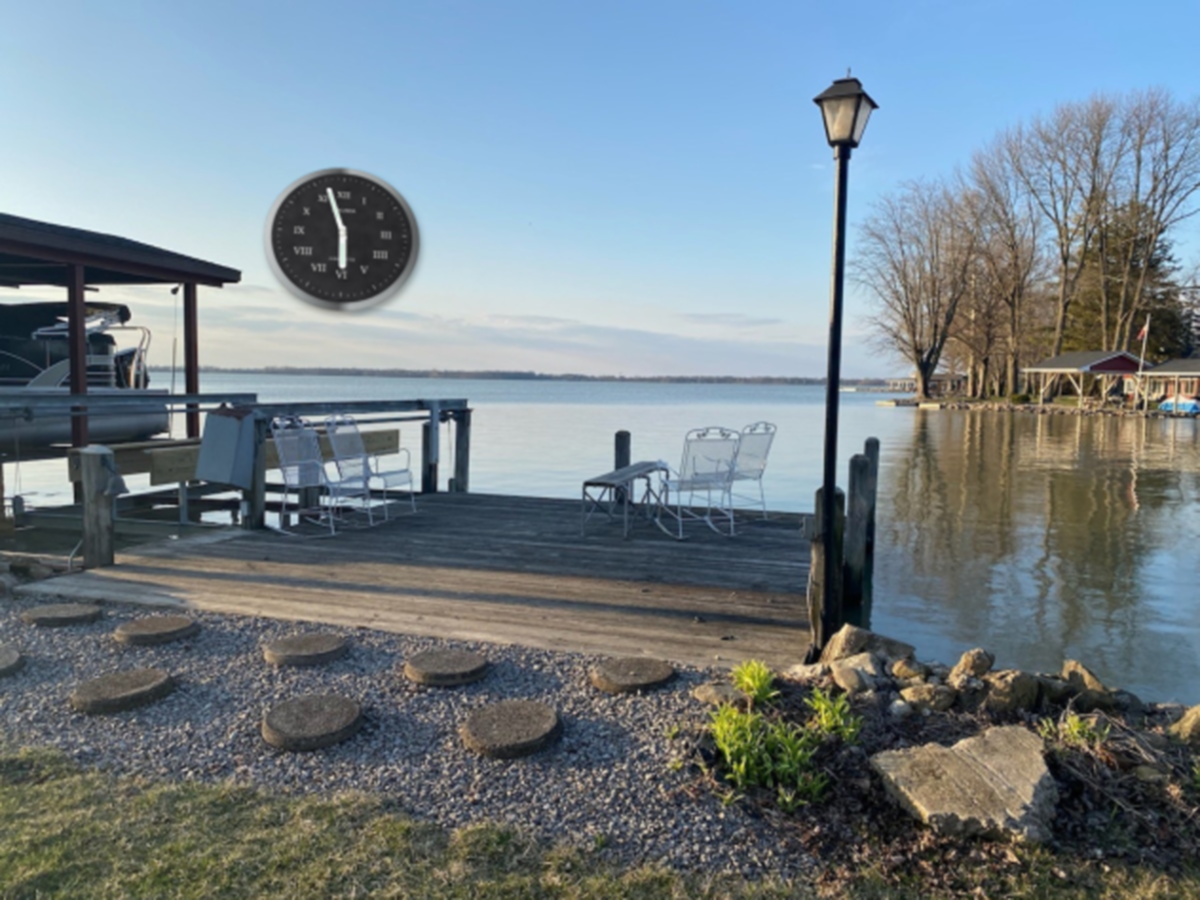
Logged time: **5:57**
